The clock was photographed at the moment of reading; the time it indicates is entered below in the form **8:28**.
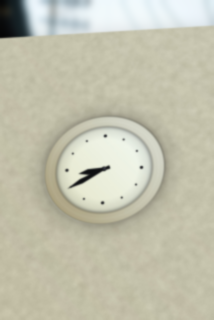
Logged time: **8:40**
